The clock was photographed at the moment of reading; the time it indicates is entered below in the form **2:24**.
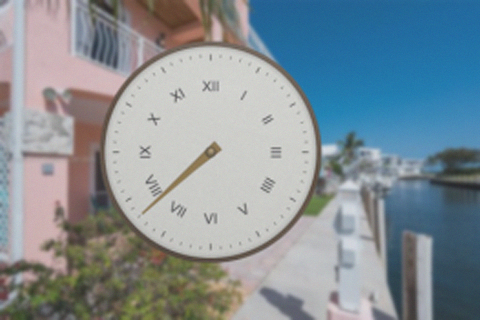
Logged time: **7:38**
